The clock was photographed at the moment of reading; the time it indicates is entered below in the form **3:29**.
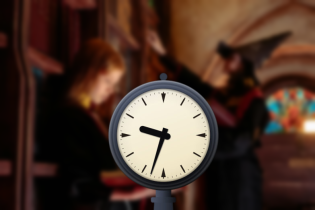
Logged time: **9:33**
